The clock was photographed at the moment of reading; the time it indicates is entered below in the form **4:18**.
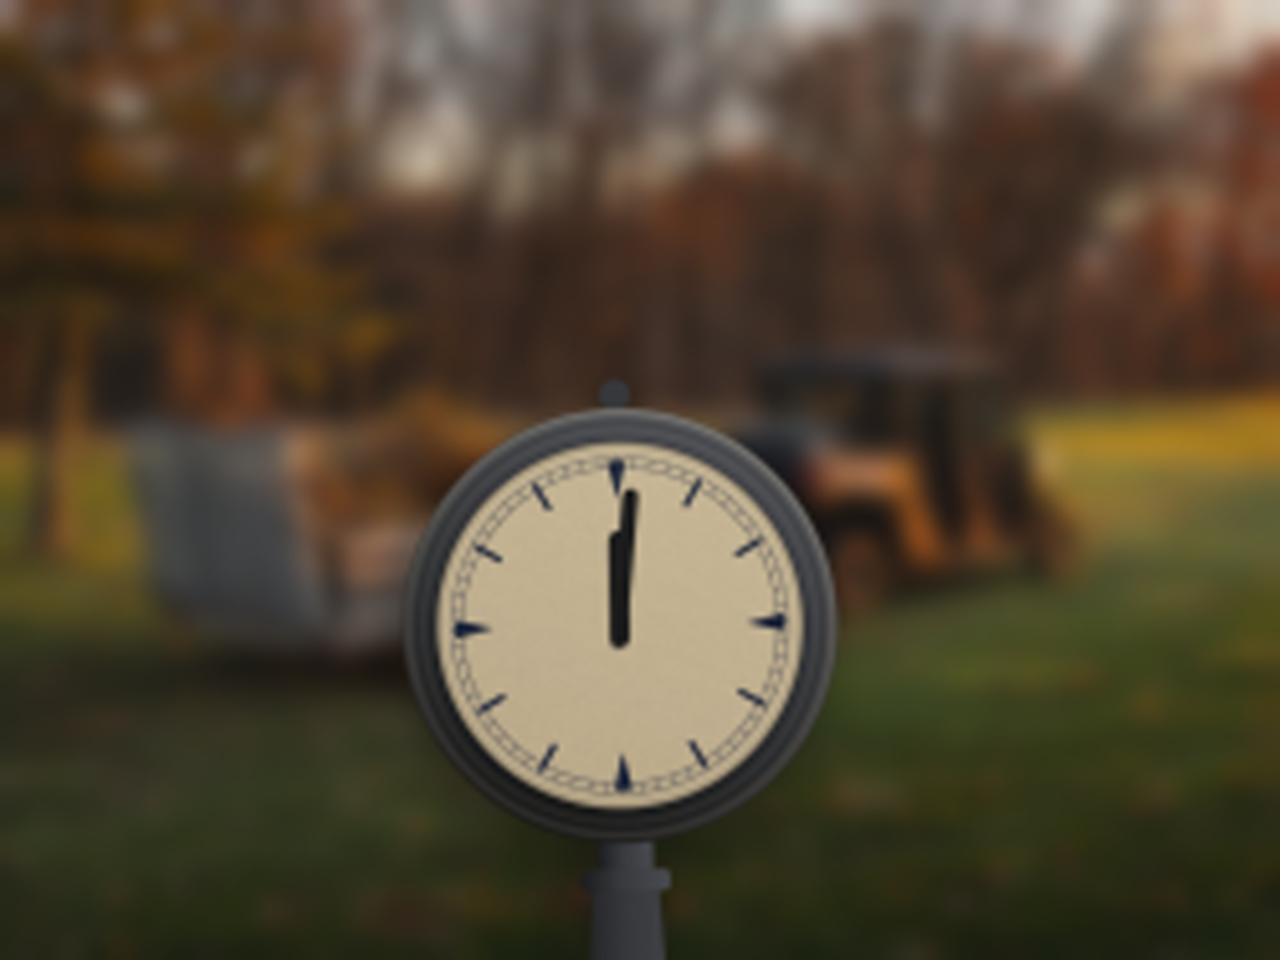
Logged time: **12:01**
